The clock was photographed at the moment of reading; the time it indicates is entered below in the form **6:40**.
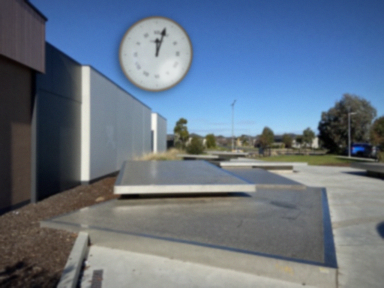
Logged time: **12:03**
